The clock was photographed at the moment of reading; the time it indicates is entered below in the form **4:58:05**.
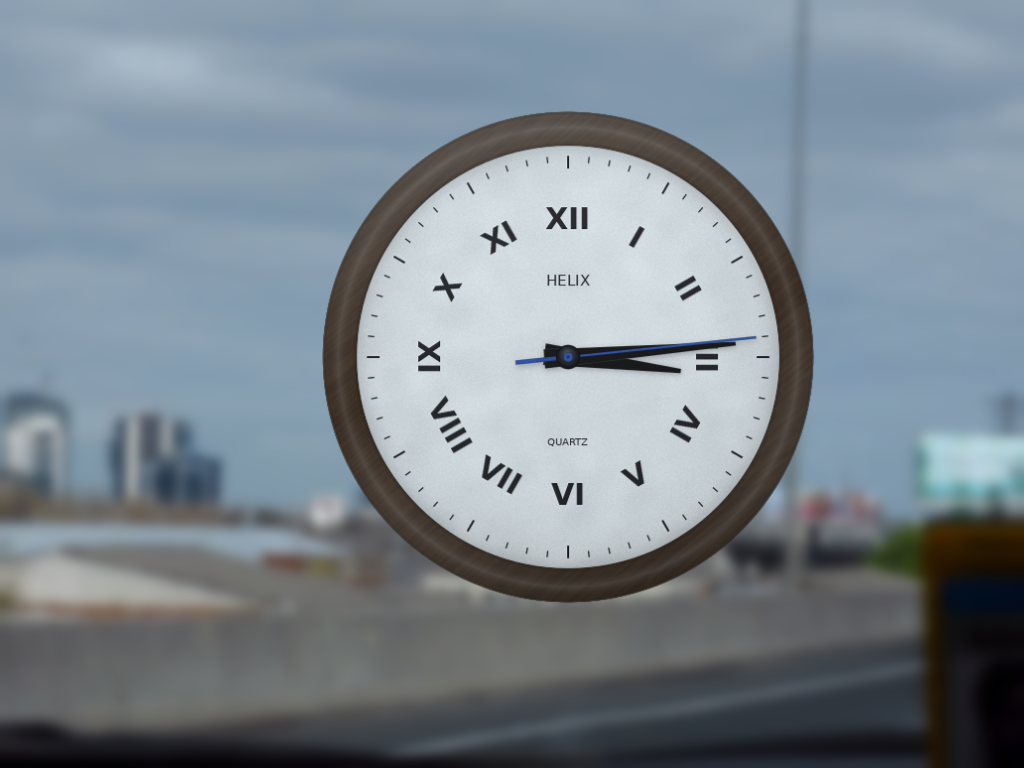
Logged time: **3:14:14**
